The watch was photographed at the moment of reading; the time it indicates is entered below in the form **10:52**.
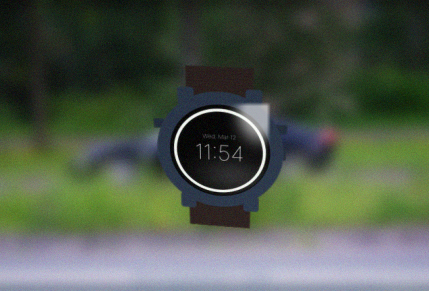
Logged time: **11:54**
